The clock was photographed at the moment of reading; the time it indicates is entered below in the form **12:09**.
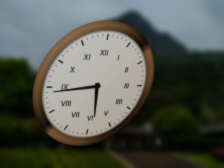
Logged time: **5:44**
